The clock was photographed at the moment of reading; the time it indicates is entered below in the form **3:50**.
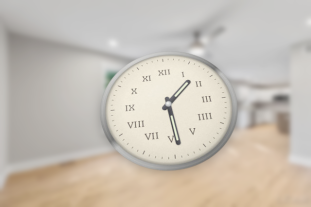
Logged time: **1:29**
